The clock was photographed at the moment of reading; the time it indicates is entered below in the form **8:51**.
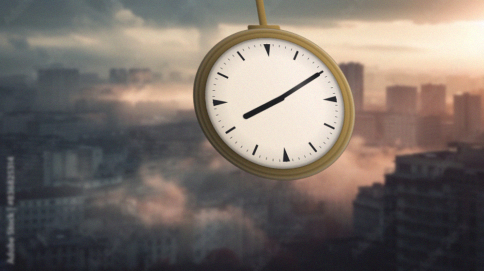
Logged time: **8:10**
